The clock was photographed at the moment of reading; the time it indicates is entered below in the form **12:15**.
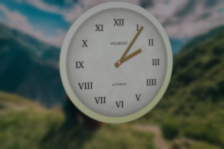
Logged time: **2:06**
